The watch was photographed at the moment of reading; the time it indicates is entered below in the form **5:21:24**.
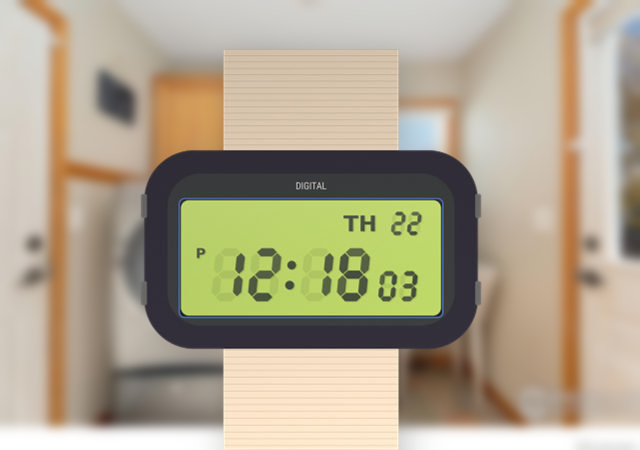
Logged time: **12:18:03**
